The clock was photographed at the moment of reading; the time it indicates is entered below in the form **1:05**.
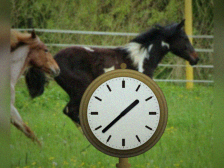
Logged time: **1:38**
